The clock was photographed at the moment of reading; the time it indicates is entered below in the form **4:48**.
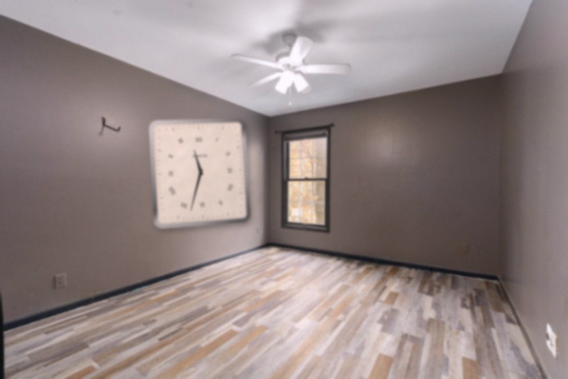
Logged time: **11:33**
